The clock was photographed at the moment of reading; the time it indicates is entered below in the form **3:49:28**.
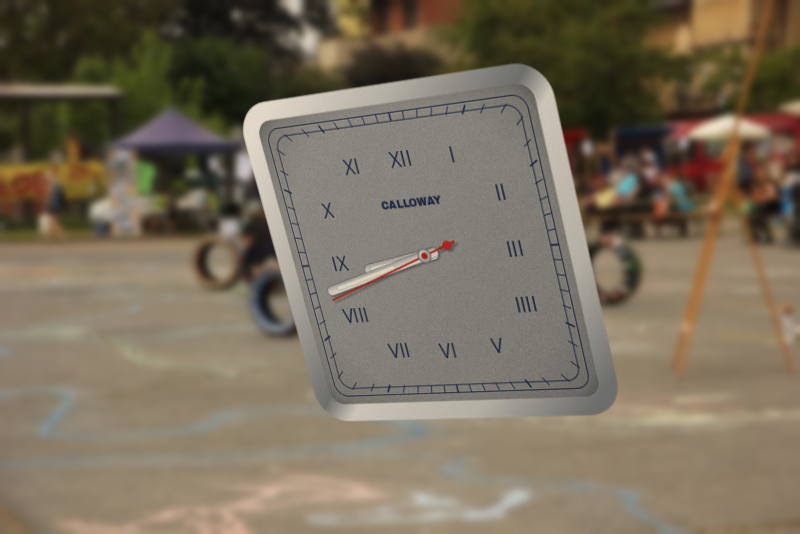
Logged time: **8:42:42**
